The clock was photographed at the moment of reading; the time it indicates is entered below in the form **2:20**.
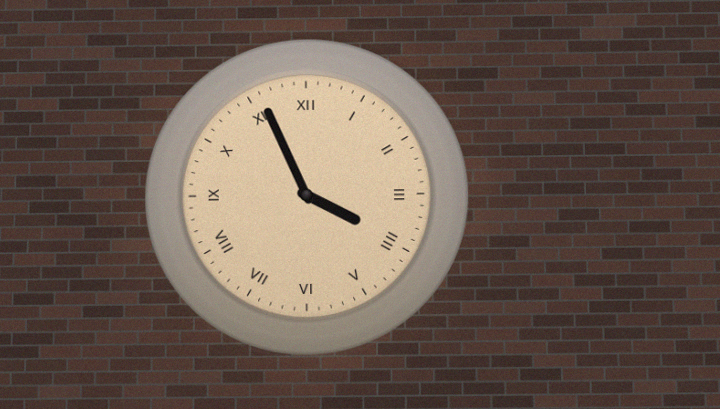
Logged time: **3:56**
